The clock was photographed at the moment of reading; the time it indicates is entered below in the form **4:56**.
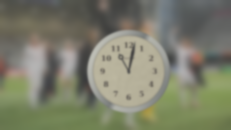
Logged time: **11:02**
